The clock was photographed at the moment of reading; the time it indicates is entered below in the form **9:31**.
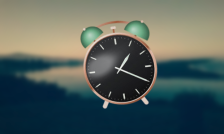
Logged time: **1:20**
